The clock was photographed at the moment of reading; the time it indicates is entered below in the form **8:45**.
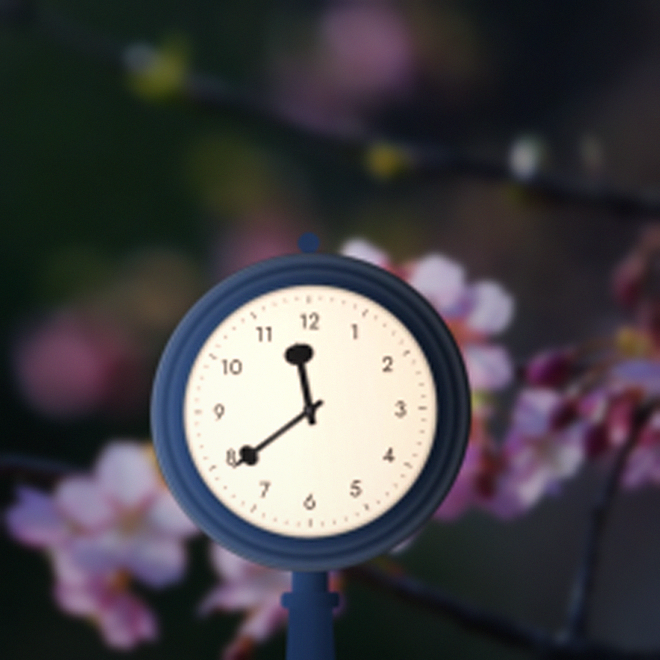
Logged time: **11:39**
